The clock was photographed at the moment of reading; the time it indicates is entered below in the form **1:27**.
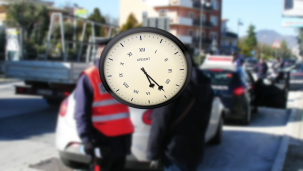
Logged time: **5:24**
